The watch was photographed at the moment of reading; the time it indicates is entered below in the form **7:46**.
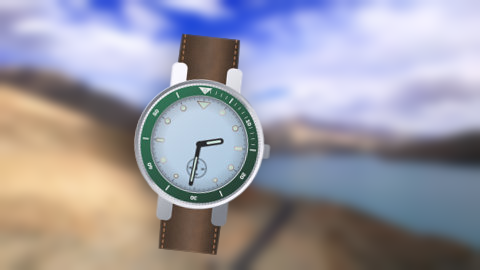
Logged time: **2:31**
